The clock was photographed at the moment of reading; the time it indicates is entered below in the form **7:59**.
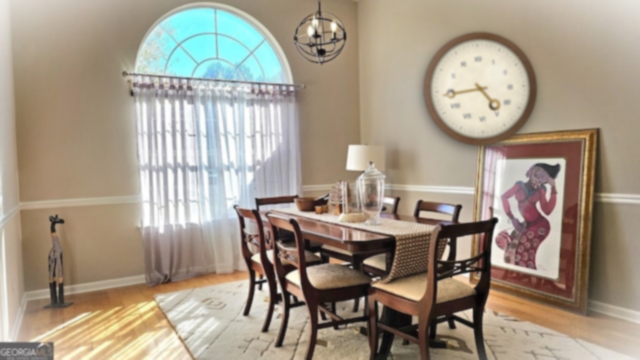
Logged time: **4:44**
